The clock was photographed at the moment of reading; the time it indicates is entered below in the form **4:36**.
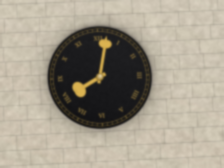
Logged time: **8:02**
